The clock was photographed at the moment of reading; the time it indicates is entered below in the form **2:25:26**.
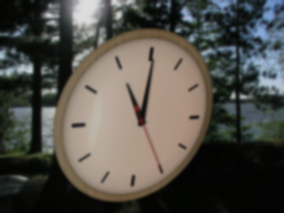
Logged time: **11:00:25**
